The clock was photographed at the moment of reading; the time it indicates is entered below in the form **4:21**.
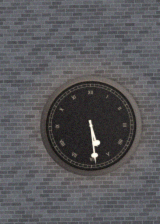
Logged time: **5:29**
